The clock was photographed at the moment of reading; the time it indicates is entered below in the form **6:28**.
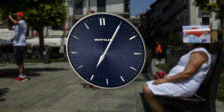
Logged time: **7:05**
